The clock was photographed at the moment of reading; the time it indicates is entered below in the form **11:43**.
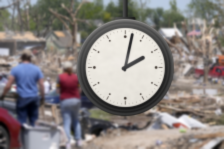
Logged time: **2:02**
